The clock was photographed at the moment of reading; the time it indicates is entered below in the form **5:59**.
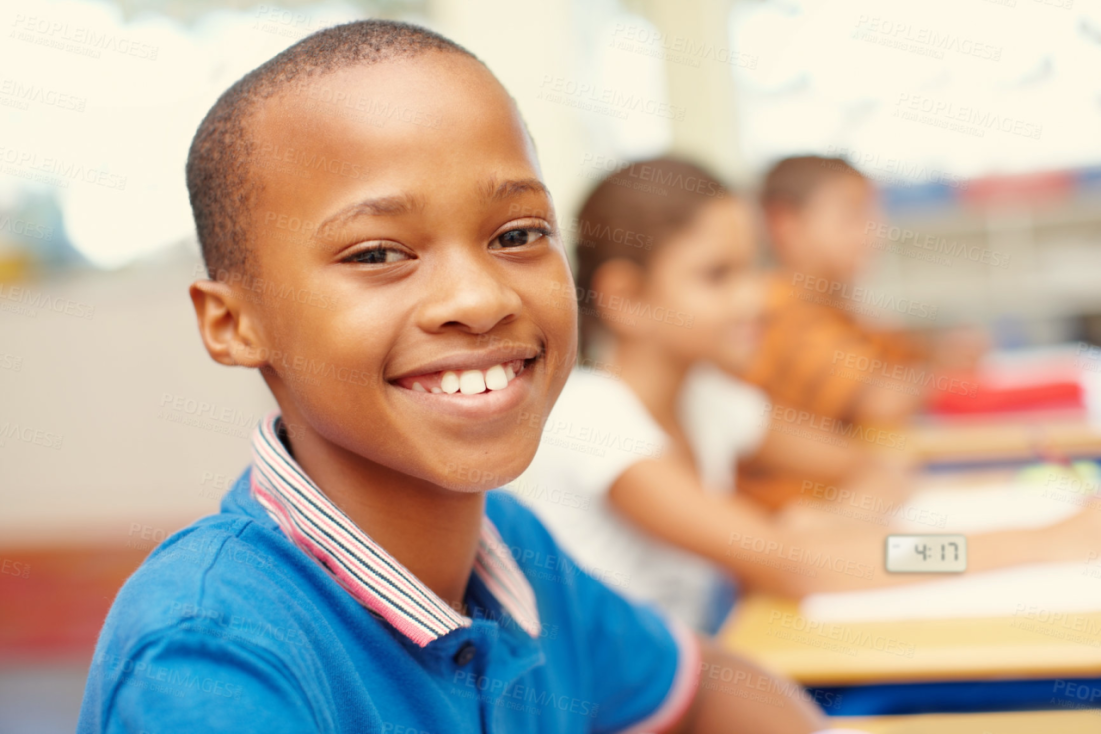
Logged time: **4:17**
